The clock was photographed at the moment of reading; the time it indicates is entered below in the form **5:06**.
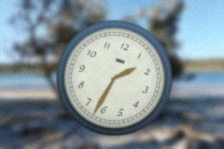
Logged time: **1:32**
